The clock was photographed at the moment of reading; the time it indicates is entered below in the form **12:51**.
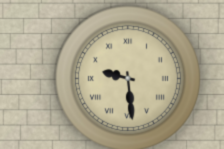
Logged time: **9:29**
